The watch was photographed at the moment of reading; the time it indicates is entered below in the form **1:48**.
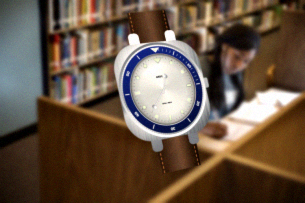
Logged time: **12:37**
